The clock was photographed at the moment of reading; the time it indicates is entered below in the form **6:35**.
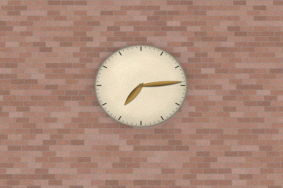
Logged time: **7:14**
